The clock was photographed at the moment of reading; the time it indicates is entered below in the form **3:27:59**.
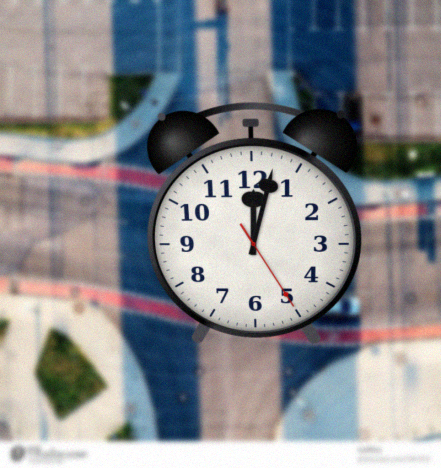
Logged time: **12:02:25**
